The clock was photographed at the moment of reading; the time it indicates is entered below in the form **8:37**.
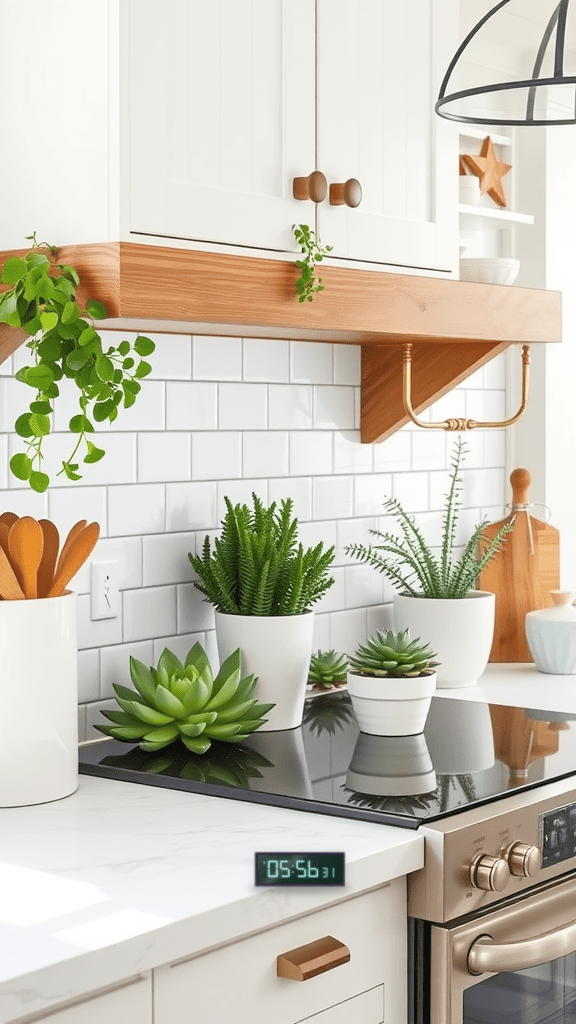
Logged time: **5:56**
